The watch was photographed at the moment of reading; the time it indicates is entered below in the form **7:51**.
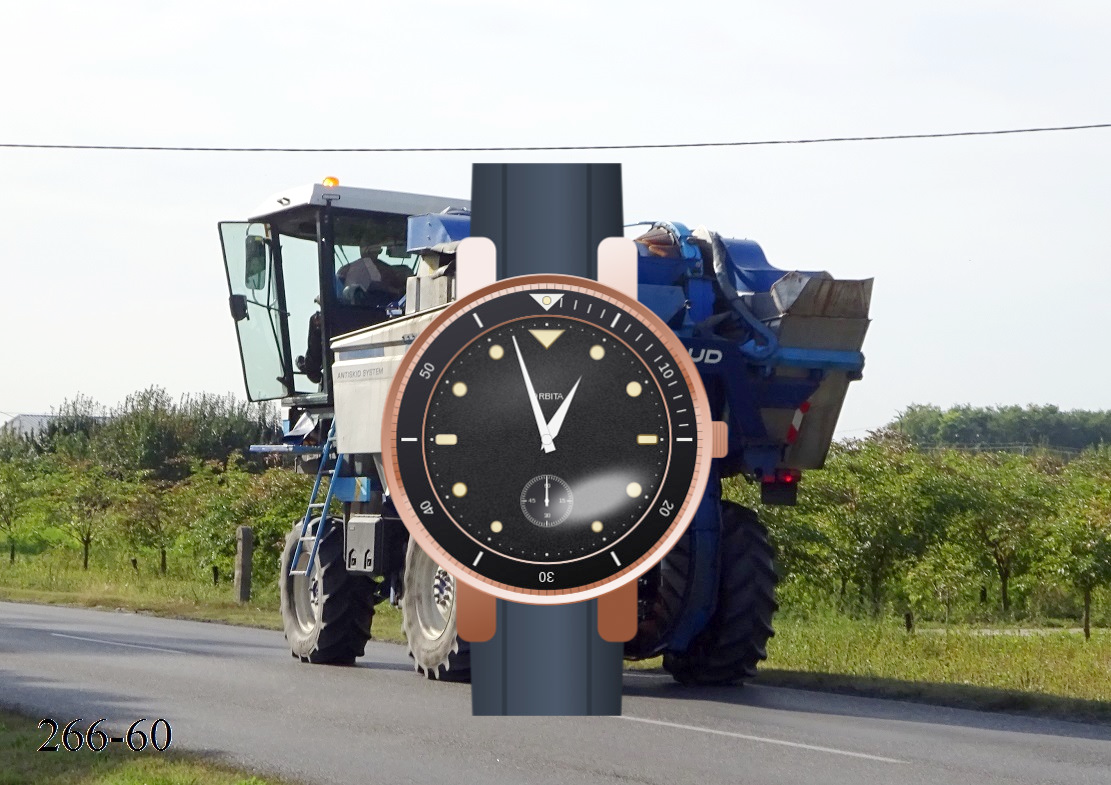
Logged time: **12:57**
